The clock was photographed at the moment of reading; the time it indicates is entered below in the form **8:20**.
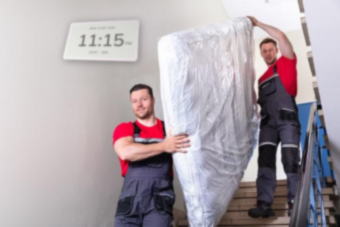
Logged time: **11:15**
